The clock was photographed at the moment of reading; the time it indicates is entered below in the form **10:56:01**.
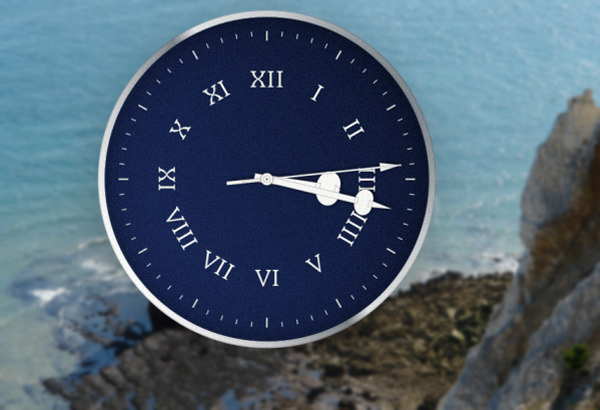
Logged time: **3:17:14**
